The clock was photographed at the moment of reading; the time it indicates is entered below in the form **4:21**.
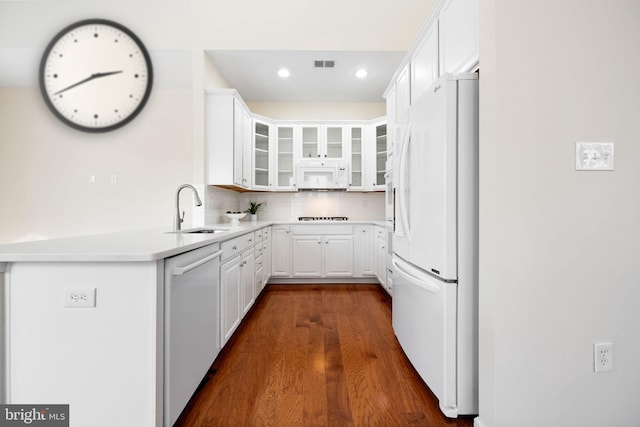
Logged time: **2:41**
